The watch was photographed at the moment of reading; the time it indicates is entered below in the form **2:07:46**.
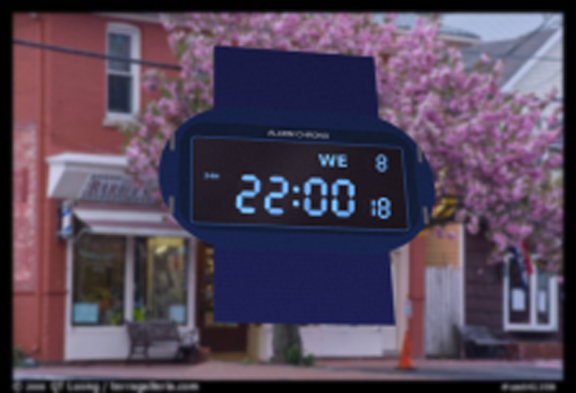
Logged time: **22:00:18**
